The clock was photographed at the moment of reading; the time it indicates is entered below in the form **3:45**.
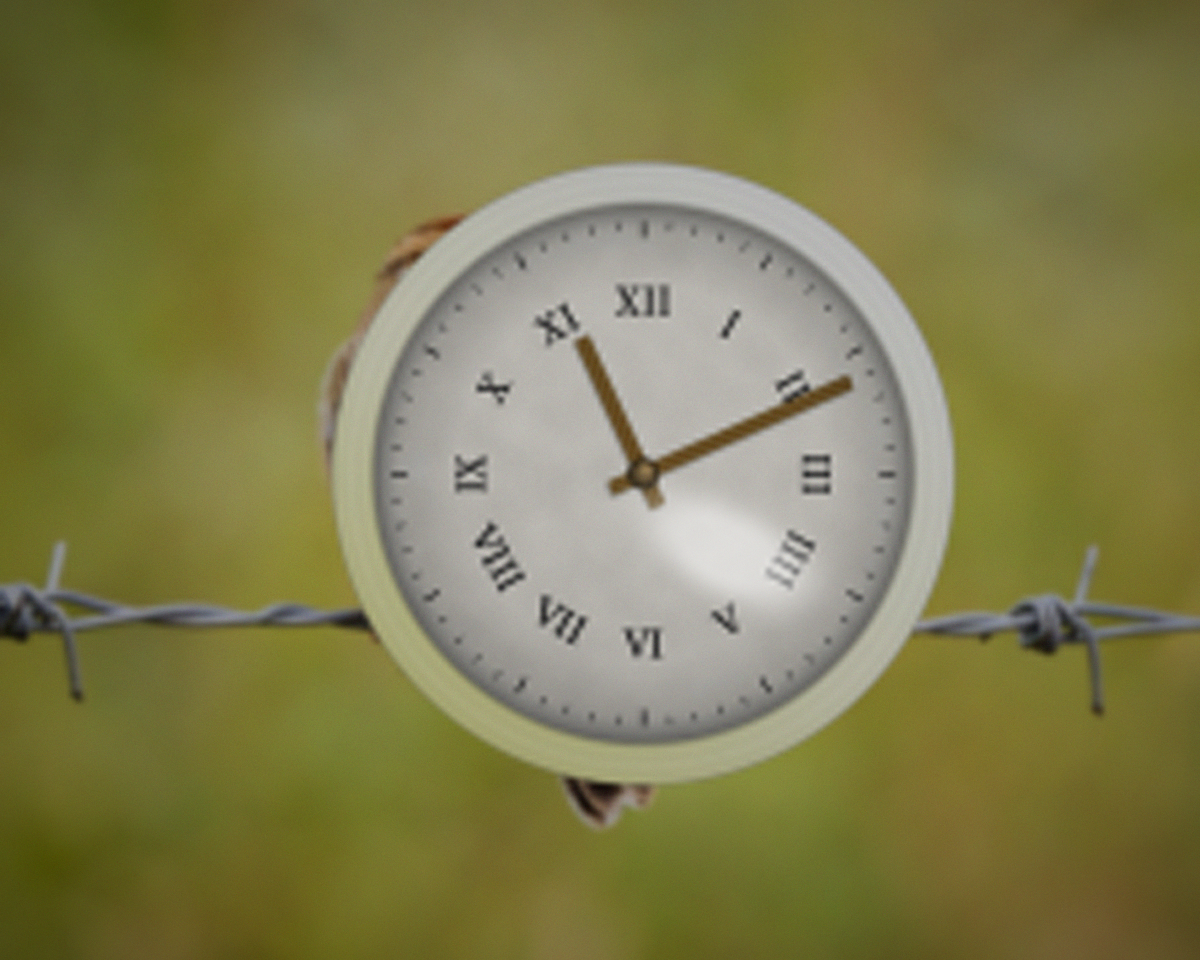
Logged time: **11:11**
